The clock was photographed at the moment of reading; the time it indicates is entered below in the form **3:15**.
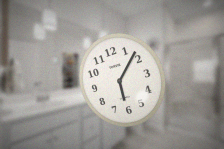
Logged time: **6:08**
